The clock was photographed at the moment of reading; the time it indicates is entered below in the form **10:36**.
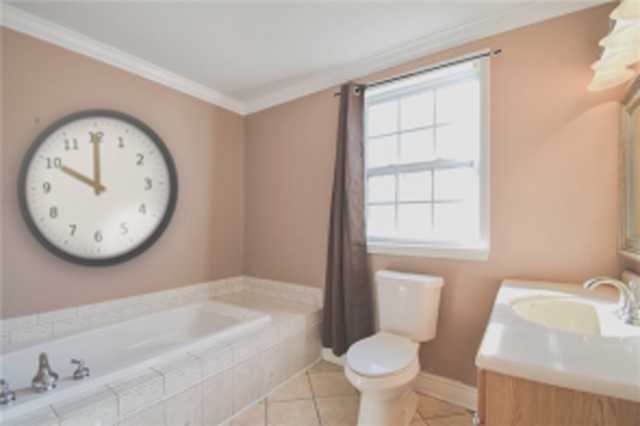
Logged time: **10:00**
